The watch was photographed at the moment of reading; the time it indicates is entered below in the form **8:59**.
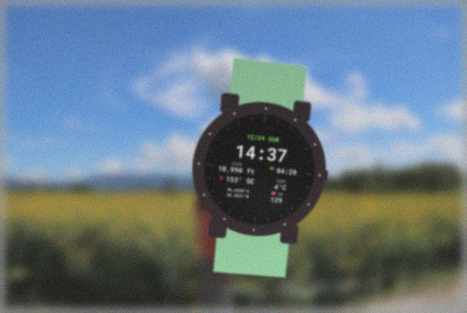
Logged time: **14:37**
